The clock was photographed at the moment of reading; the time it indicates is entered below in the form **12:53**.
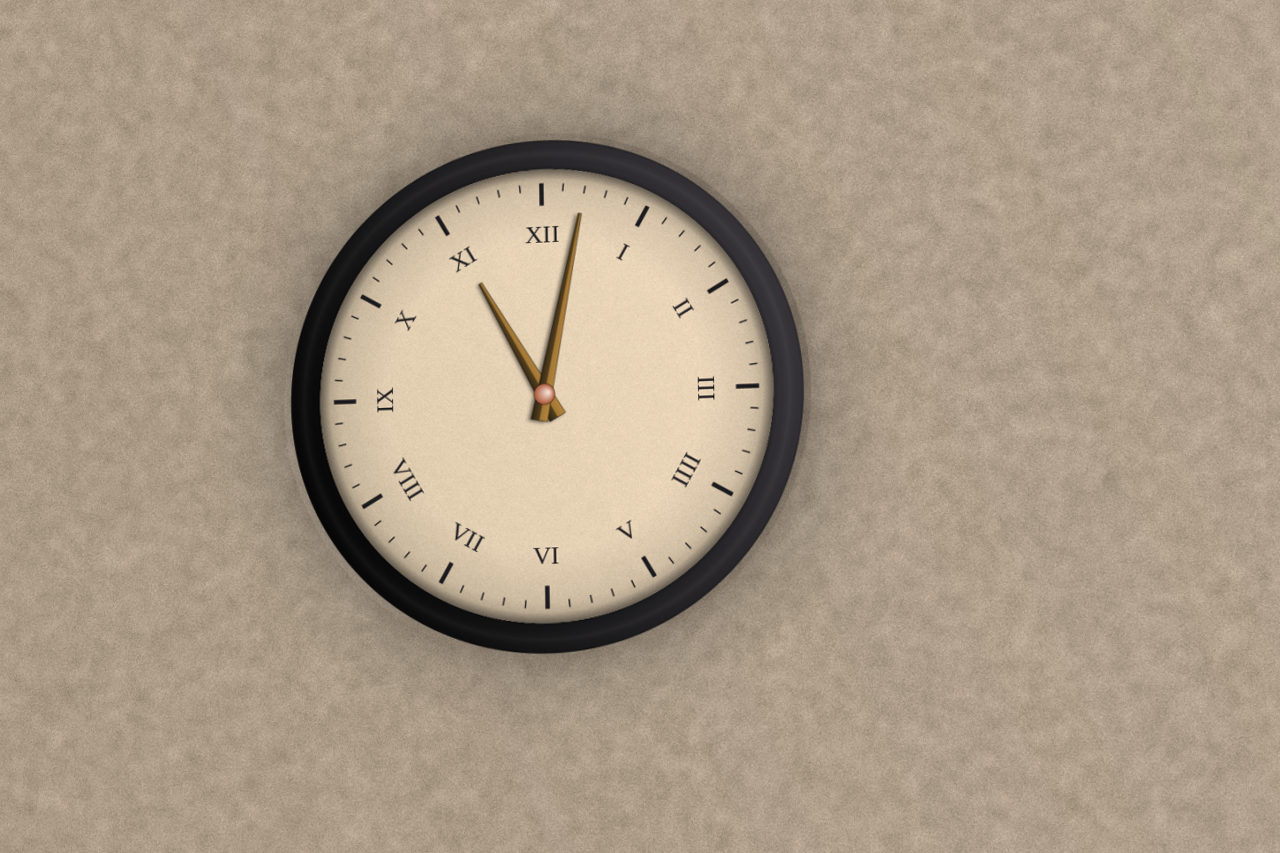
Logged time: **11:02**
